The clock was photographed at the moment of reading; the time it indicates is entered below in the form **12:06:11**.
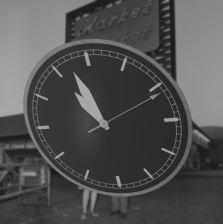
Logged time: **10:57:11**
